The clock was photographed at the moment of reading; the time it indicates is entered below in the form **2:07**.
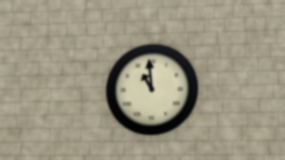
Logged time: **10:59**
